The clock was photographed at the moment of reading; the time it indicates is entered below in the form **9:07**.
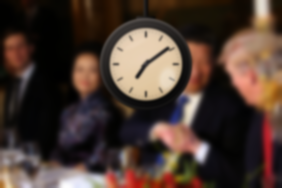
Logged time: **7:09**
